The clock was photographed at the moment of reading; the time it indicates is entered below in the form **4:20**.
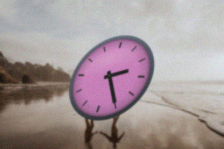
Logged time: **2:25**
